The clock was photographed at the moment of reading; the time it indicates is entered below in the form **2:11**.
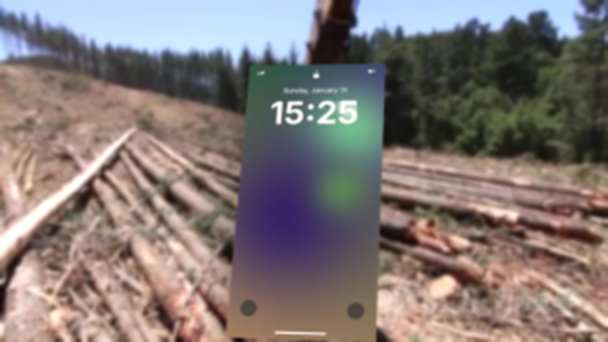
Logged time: **15:25**
